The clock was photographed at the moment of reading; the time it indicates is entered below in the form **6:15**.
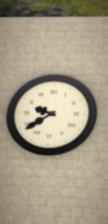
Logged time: **9:39**
